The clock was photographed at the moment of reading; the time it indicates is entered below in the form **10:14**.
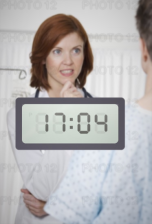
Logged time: **17:04**
